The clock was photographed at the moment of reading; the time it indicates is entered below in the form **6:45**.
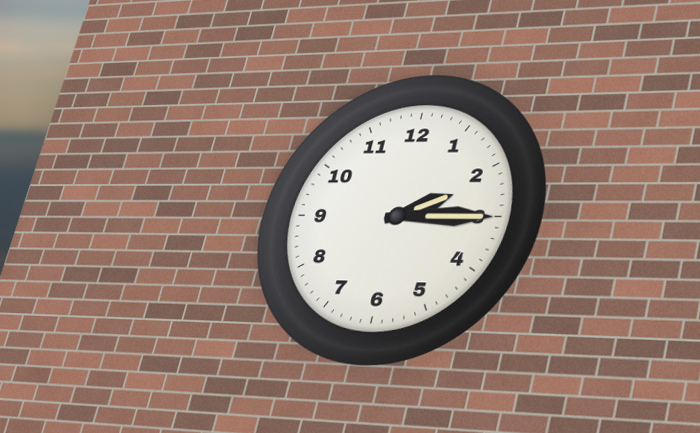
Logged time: **2:15**
